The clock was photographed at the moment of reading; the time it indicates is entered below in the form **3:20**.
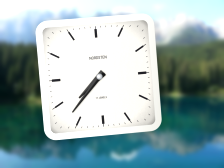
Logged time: **7:37**
